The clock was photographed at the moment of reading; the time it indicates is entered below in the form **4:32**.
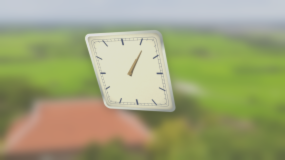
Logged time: **1:06**
